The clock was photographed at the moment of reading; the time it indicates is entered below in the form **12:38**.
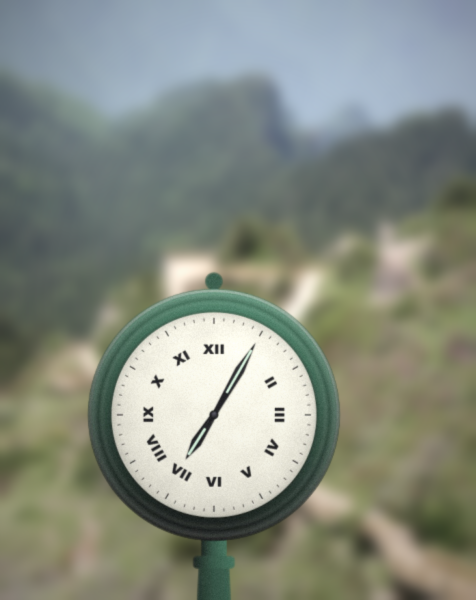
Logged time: **7:05**
